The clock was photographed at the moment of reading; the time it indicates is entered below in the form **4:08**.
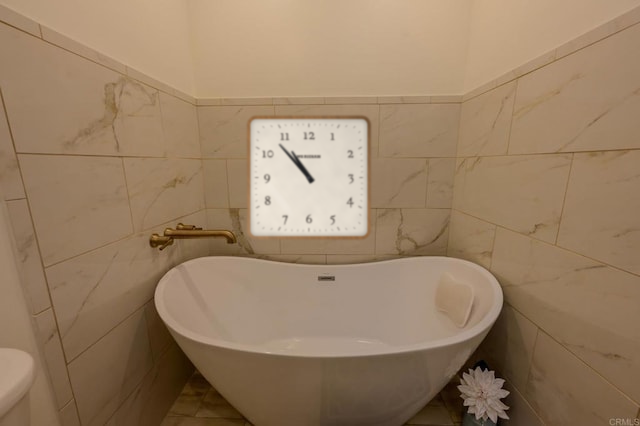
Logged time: **10:53**
